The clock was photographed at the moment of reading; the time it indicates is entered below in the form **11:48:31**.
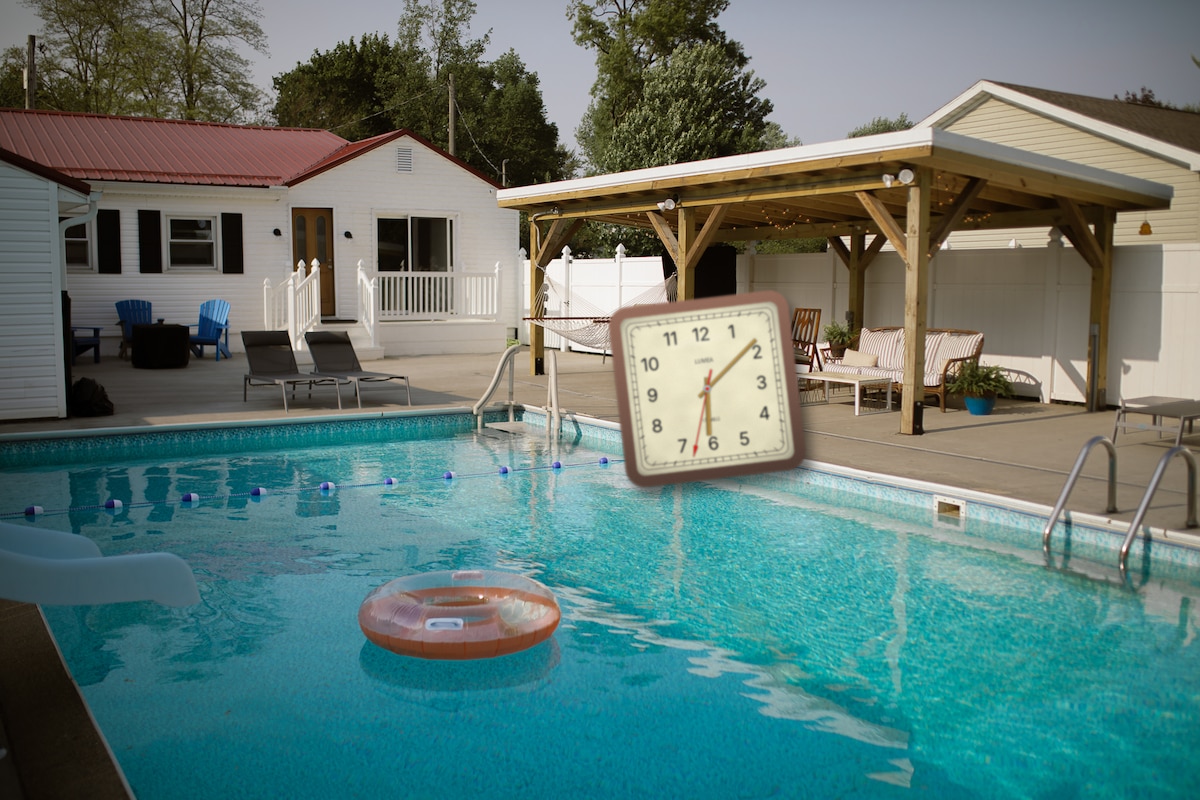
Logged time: **6:08:33**
